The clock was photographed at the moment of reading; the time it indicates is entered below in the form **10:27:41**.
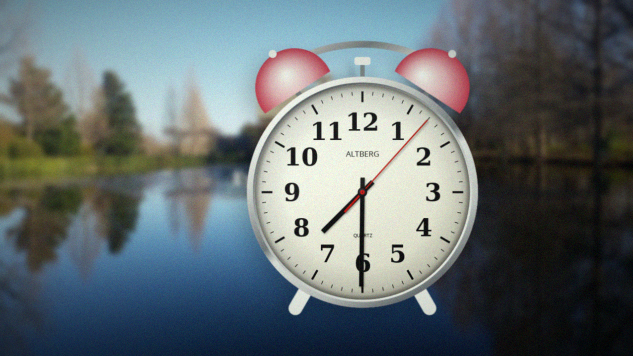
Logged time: **7:30:07**
